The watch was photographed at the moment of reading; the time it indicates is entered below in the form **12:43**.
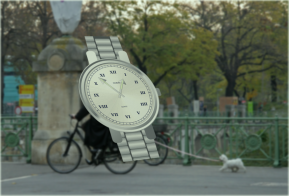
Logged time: **12:53**
